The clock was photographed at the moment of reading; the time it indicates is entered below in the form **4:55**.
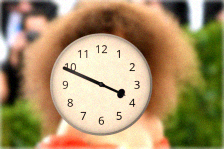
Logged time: **3:49**
